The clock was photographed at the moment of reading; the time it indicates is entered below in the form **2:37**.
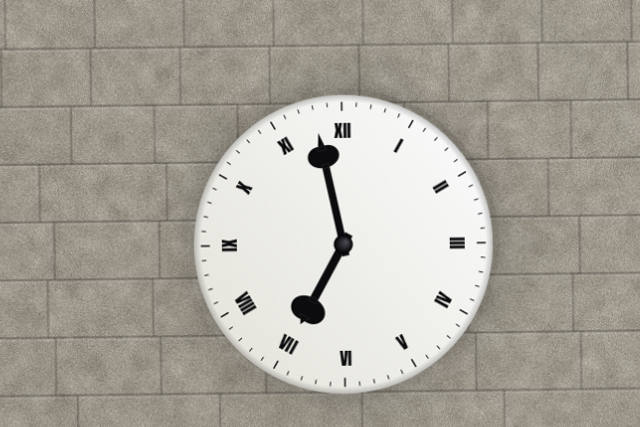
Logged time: **6:58**
